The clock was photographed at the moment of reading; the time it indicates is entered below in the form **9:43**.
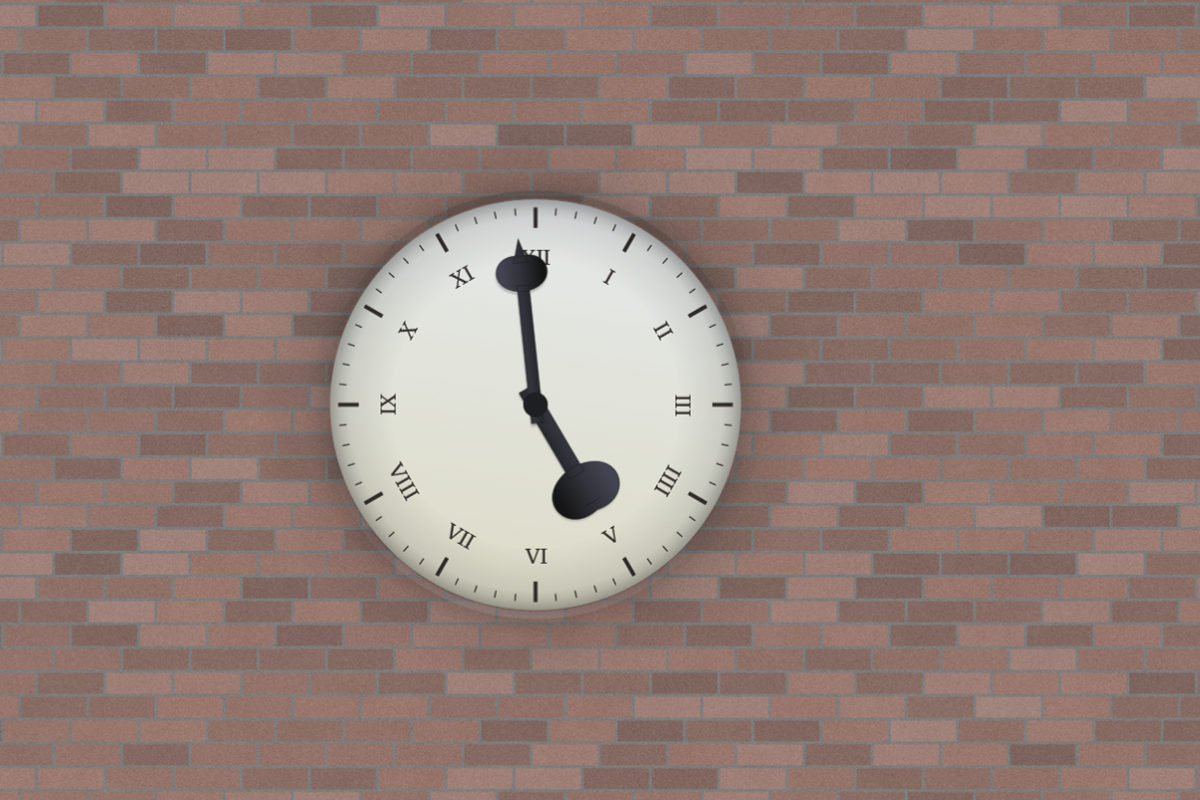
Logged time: **4:59**
